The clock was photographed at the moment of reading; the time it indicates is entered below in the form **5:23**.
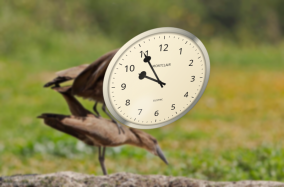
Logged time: **9:55**
